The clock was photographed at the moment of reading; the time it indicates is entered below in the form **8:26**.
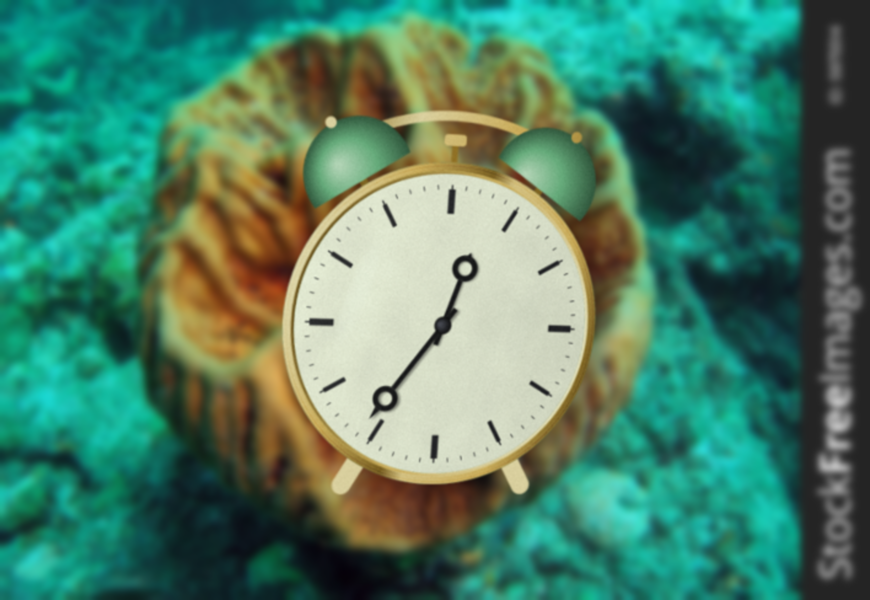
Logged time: **12:36**
